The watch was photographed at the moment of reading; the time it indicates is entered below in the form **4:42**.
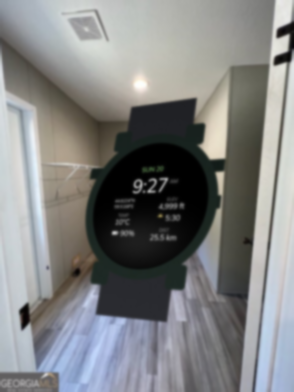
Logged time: **9:27**
